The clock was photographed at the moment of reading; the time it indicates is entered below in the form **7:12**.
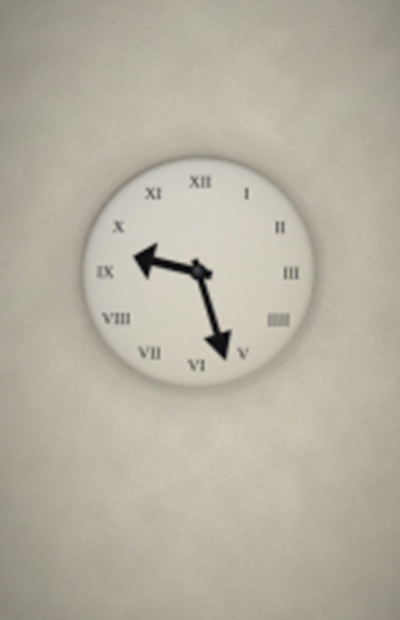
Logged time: **9:27**
